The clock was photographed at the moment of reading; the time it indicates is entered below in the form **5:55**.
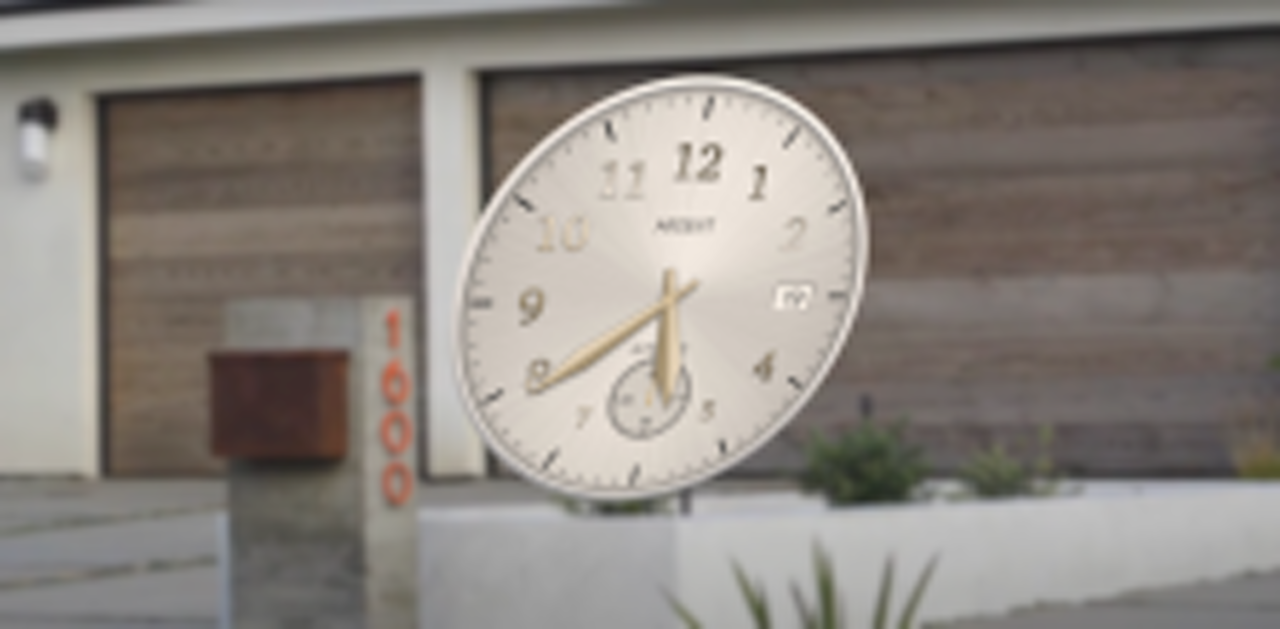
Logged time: **5:39**
